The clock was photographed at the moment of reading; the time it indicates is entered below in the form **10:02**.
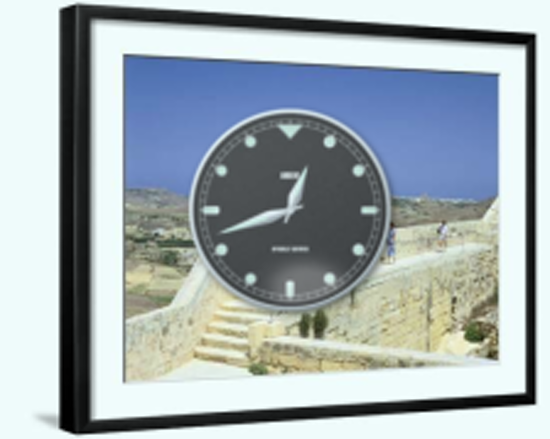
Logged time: **12:42**
